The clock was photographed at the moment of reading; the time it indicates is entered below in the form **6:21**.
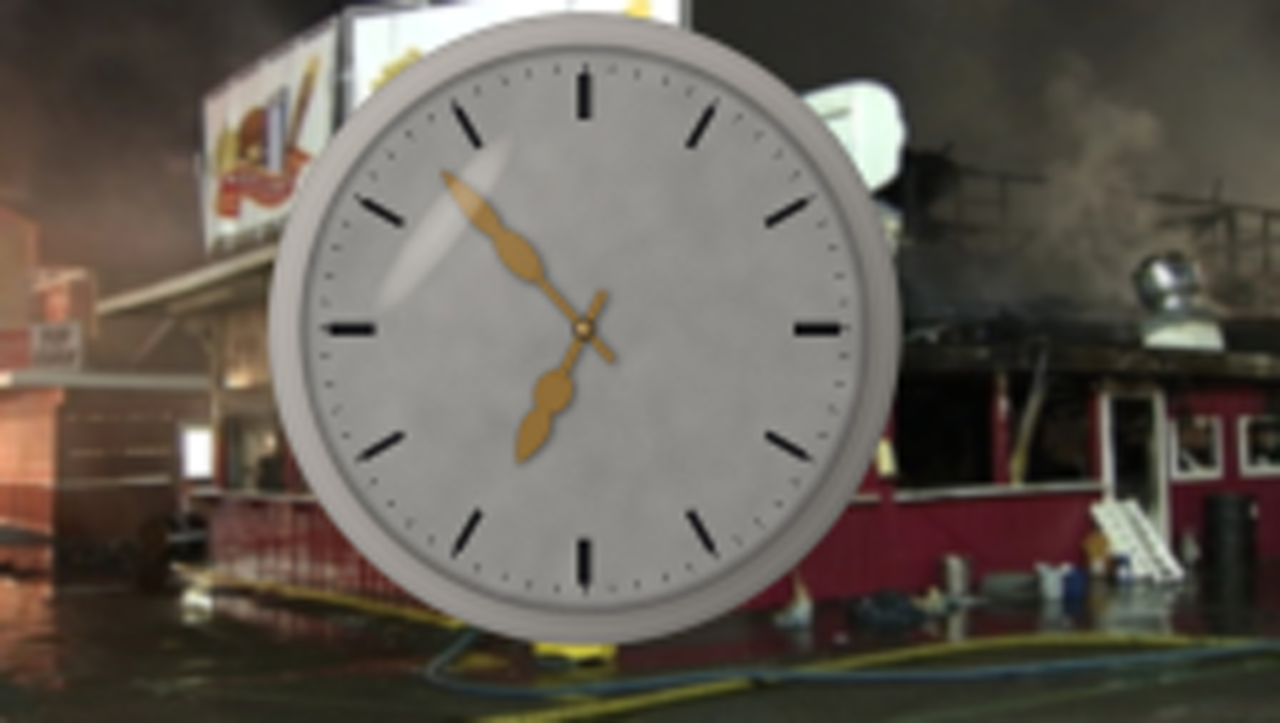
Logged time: **6:53**
